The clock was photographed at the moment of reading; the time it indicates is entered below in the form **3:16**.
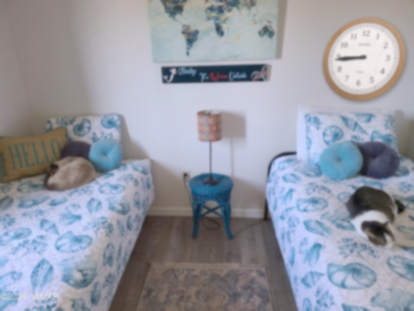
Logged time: **8:44**
